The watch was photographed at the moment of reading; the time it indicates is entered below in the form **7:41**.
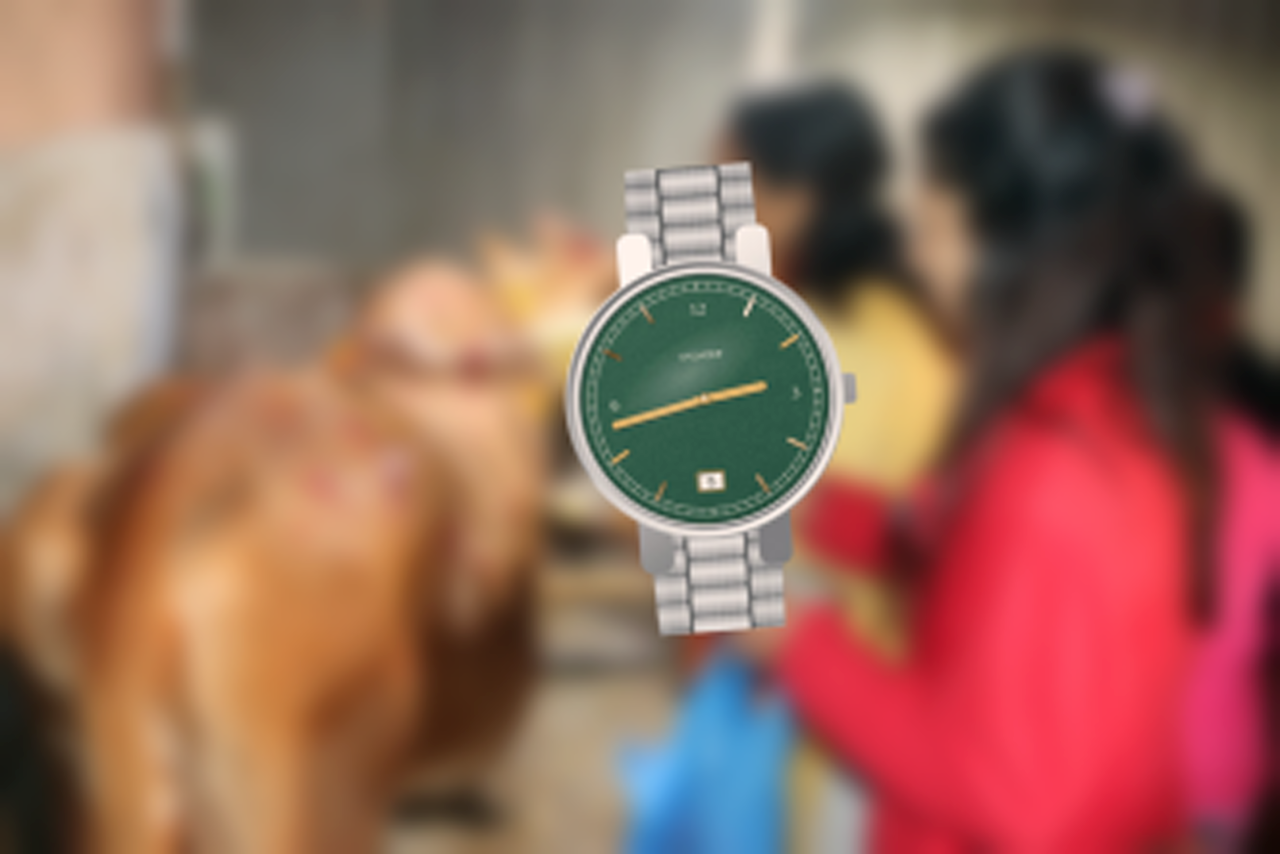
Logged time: **2:43**
